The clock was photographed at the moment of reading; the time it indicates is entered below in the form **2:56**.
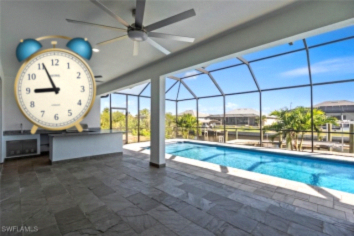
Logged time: **8:56**
